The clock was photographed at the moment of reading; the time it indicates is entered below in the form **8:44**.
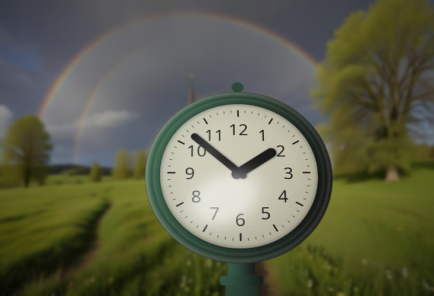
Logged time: **1:52**
